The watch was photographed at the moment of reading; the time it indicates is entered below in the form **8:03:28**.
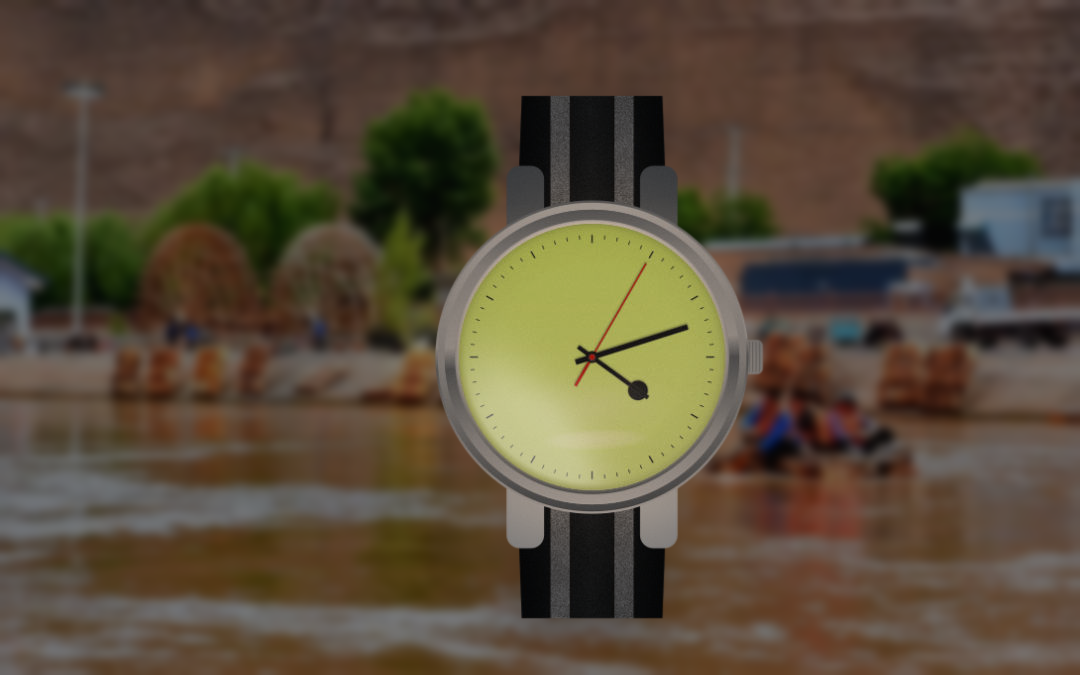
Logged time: **4:12:05**
